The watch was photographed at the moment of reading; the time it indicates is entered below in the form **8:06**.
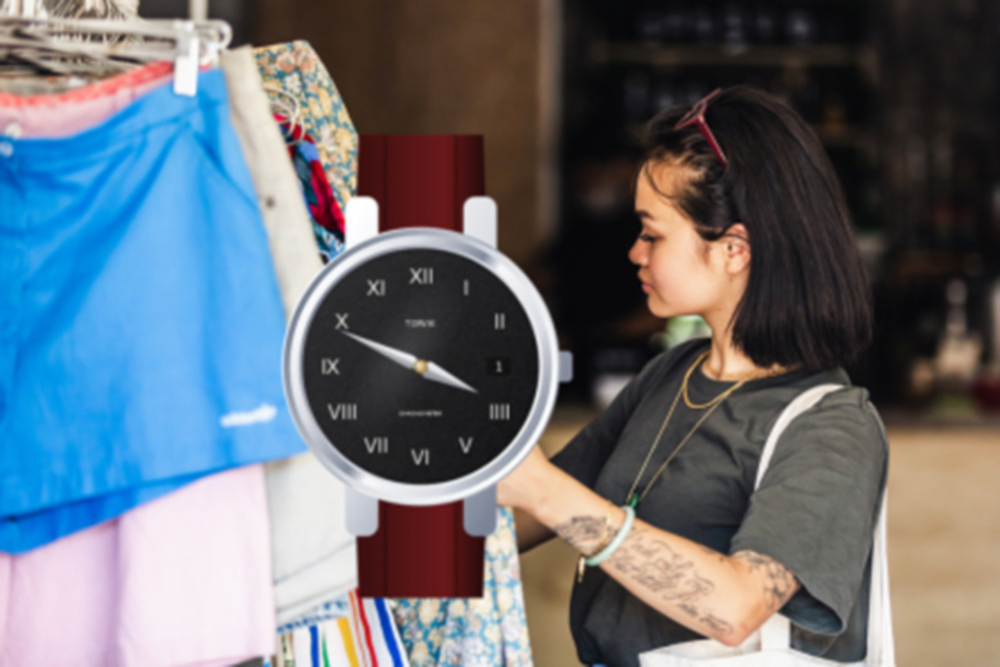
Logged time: **3:49**
